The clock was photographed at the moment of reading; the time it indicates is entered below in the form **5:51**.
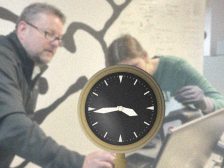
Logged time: **3:44**
